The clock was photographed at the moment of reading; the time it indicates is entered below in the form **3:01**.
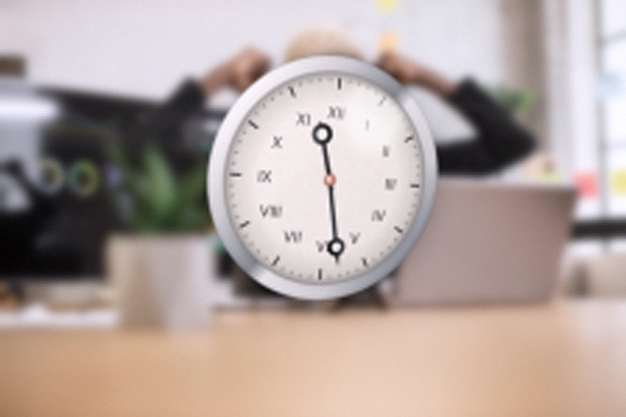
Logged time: **11:28**
